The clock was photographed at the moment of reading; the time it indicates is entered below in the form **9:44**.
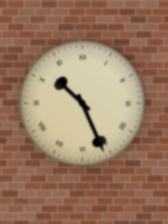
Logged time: **10:26**
